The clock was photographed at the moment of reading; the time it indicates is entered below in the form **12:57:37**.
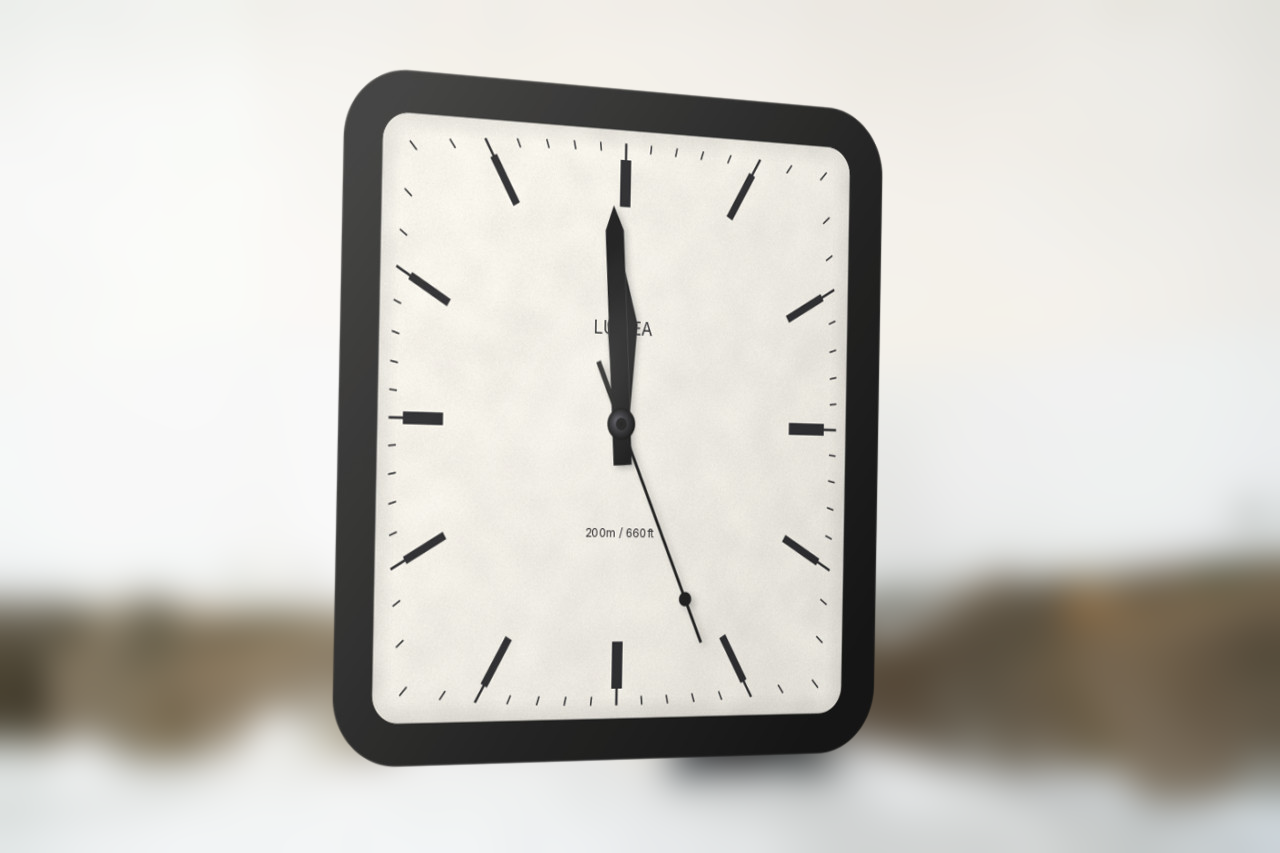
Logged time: **11:59:26**
